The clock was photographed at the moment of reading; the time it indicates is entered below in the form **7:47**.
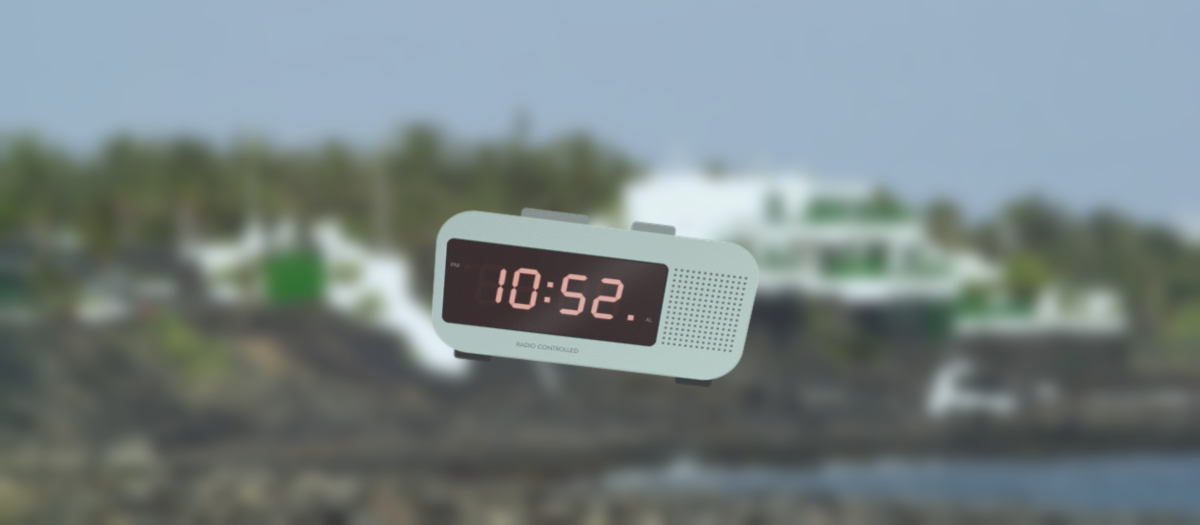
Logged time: **10:52**
